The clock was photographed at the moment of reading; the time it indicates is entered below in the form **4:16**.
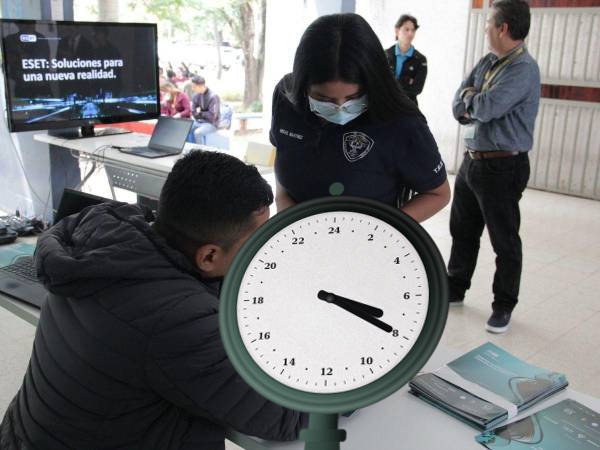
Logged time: **7:20**
